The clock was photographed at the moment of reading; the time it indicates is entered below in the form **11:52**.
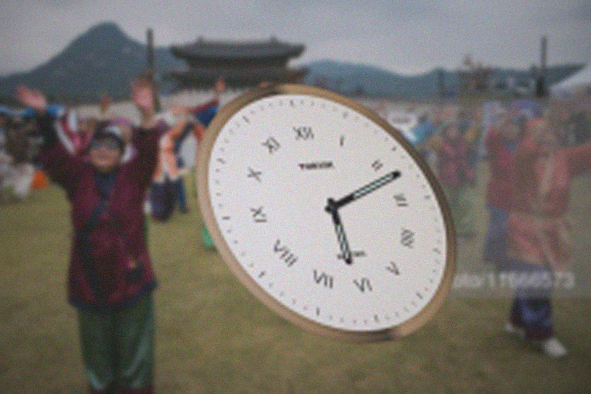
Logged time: **6:12**
